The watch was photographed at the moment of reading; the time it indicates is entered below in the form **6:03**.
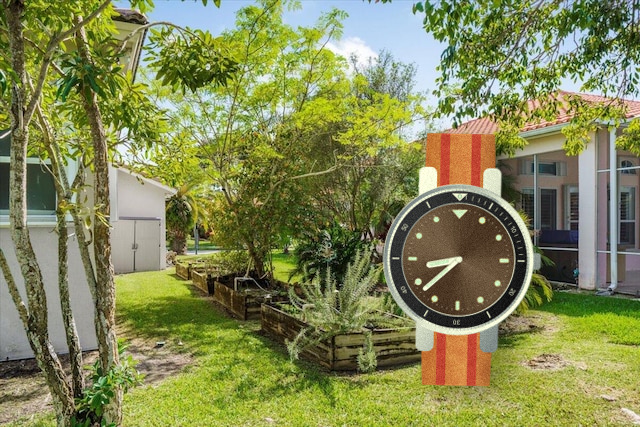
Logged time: **8:38**
